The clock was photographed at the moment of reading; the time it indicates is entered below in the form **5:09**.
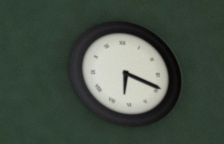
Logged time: **6:19**
